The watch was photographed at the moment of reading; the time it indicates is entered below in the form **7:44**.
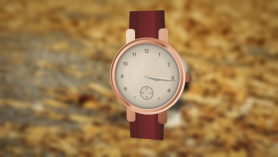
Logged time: **3:16**
